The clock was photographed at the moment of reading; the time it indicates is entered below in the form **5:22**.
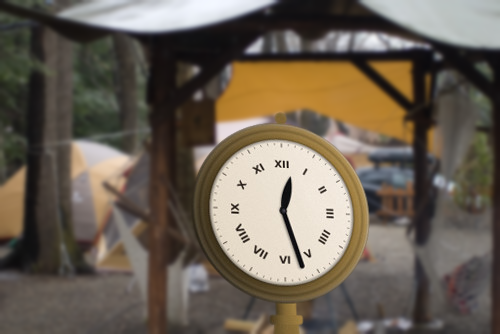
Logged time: **12:27**
